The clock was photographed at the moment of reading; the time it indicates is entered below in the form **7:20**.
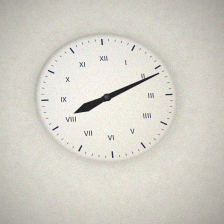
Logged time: **8:11**
